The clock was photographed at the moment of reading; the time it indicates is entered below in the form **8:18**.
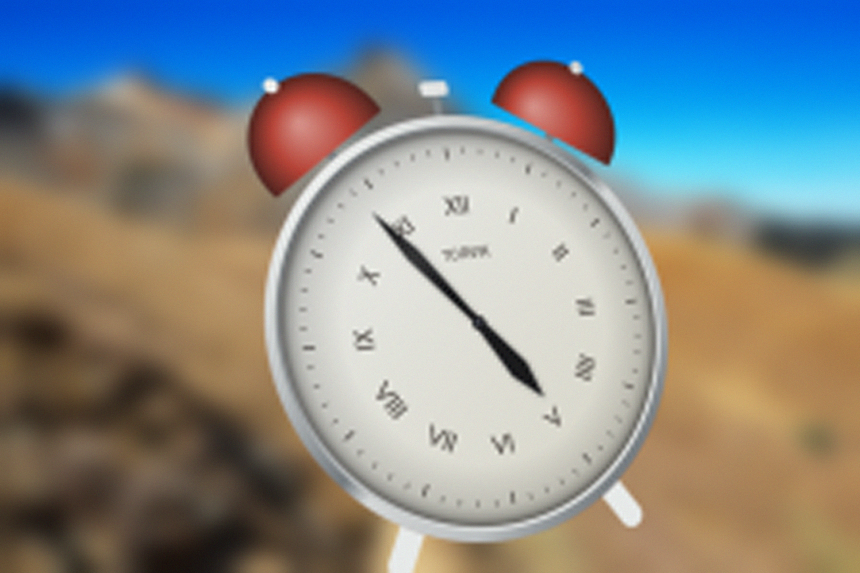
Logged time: **4:54**
